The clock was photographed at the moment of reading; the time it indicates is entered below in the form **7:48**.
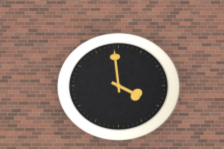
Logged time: **3:59**
